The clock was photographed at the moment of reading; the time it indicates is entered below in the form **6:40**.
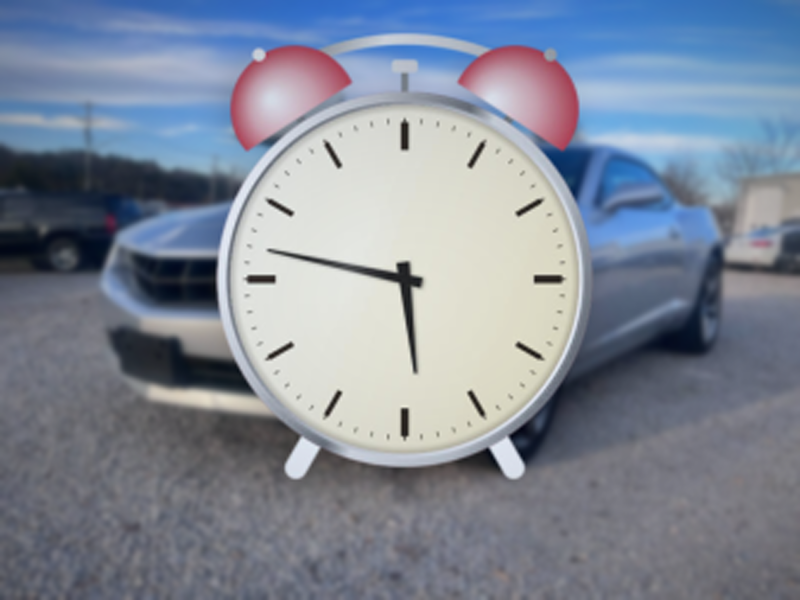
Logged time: **5:47**
